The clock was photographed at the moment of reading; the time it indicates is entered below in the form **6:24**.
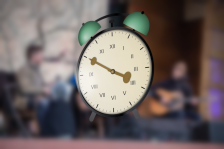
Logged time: **3:50**
